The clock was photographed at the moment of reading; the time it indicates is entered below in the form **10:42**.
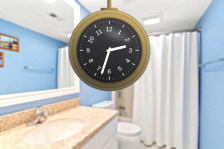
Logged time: **2:33**
